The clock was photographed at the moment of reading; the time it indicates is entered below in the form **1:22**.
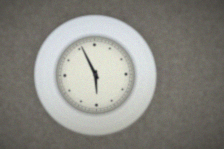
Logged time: **5:56**
